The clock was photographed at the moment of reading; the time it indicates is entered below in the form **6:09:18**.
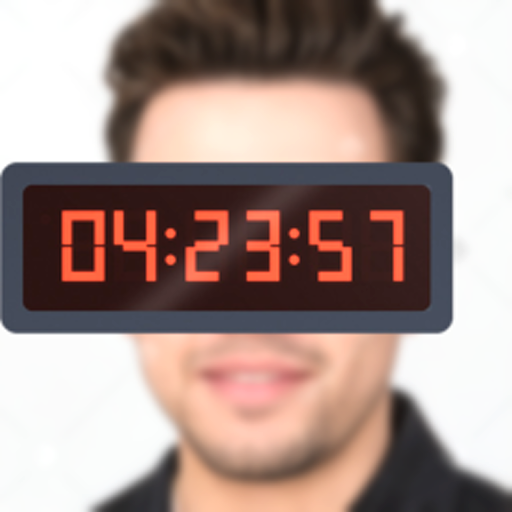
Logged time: **4:23:57**
